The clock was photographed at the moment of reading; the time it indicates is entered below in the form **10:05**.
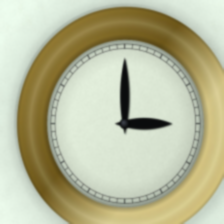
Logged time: **3:00**
